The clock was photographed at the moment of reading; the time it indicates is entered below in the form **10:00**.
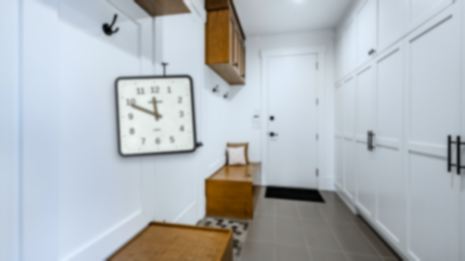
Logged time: **11:49**
